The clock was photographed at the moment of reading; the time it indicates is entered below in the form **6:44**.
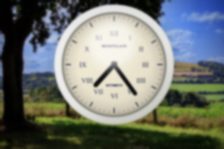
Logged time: **7:24**
